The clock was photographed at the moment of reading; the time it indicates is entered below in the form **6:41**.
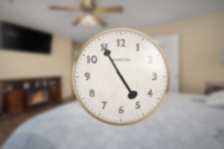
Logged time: **4:55**
